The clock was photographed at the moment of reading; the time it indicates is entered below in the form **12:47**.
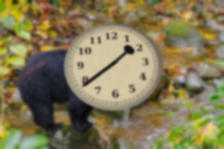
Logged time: **1:39**
